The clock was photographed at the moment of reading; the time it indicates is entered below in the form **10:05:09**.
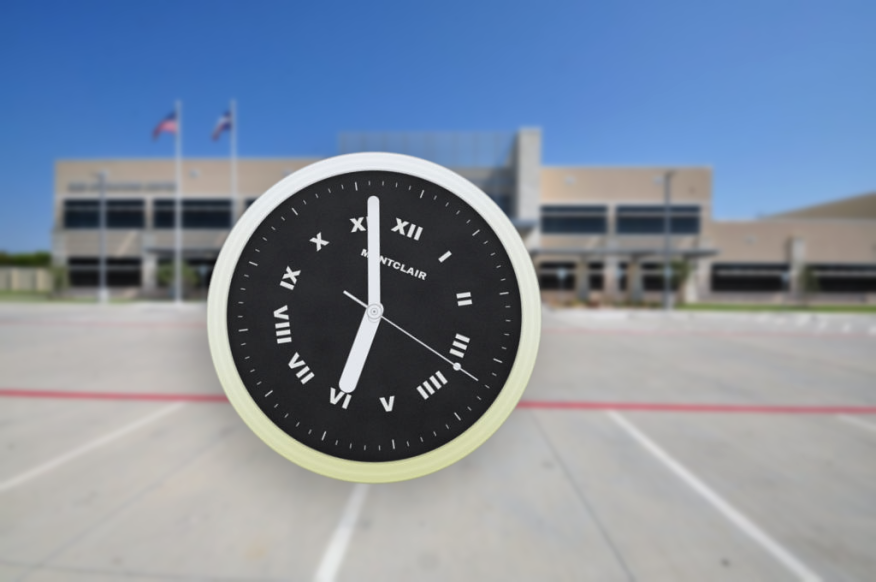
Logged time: **5:56:17**
